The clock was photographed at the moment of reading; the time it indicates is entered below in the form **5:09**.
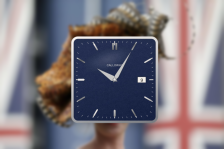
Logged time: **10:05**
